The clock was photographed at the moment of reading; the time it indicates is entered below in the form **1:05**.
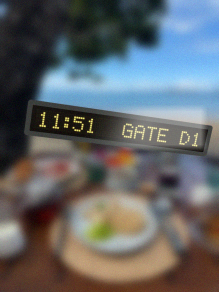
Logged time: **11:51**
